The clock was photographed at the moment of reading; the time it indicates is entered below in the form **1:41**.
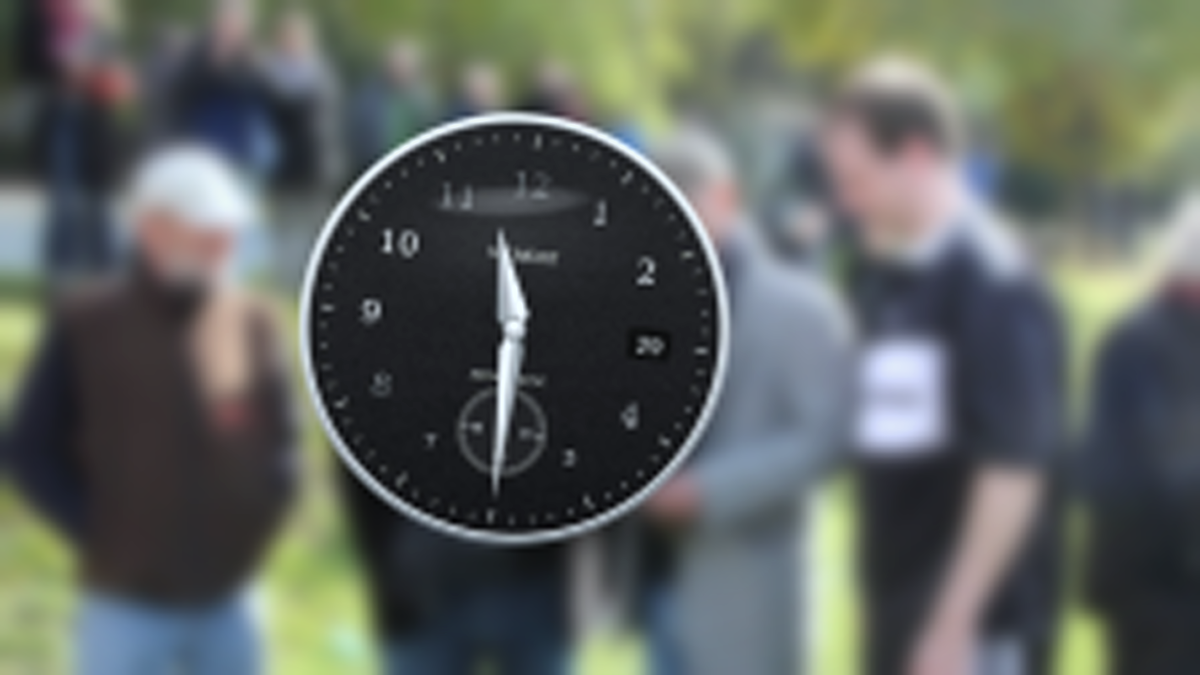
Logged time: **11:30**
